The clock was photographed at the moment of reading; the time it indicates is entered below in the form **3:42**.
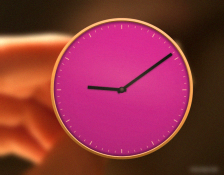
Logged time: **9:09**
